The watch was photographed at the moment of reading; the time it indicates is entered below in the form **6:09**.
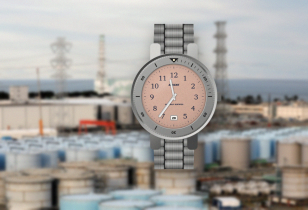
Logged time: **11:36**
